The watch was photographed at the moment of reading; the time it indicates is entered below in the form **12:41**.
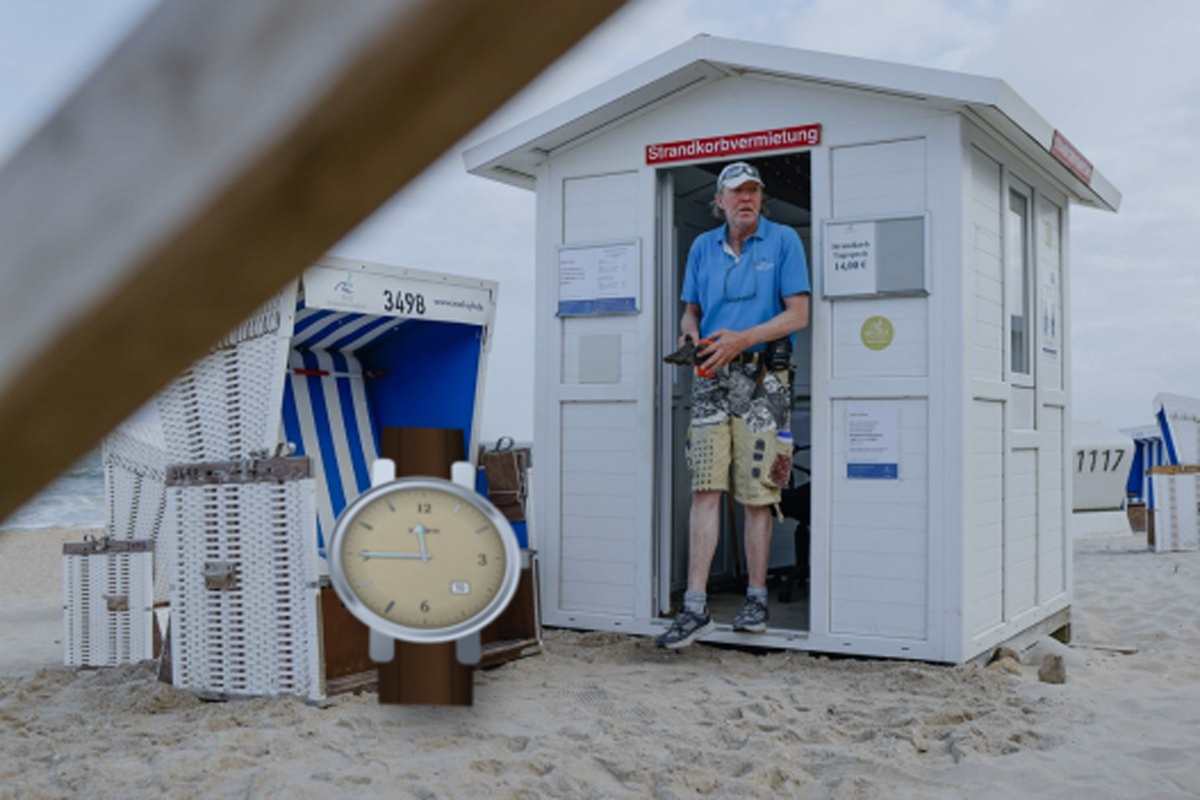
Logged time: **11:45**
